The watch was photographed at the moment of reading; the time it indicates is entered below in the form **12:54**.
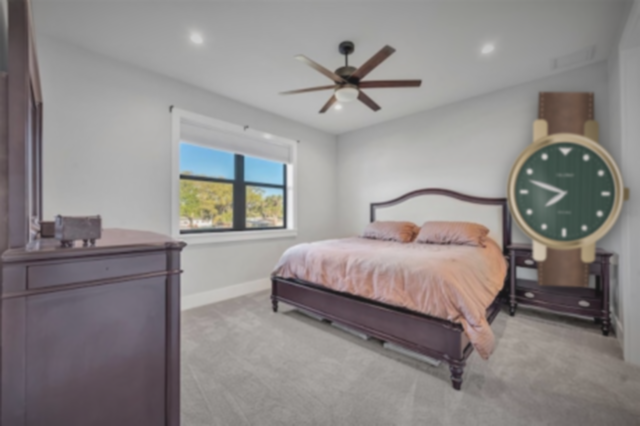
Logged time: **7:48**
